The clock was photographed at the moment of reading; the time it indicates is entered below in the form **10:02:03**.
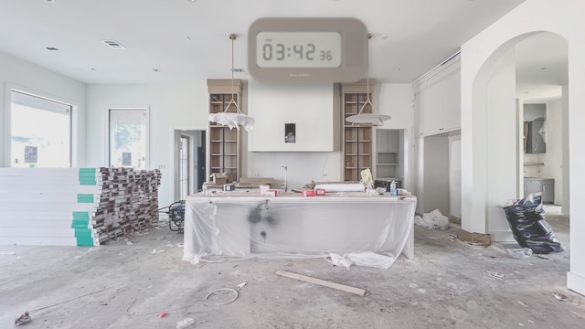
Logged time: **3:42:36**
